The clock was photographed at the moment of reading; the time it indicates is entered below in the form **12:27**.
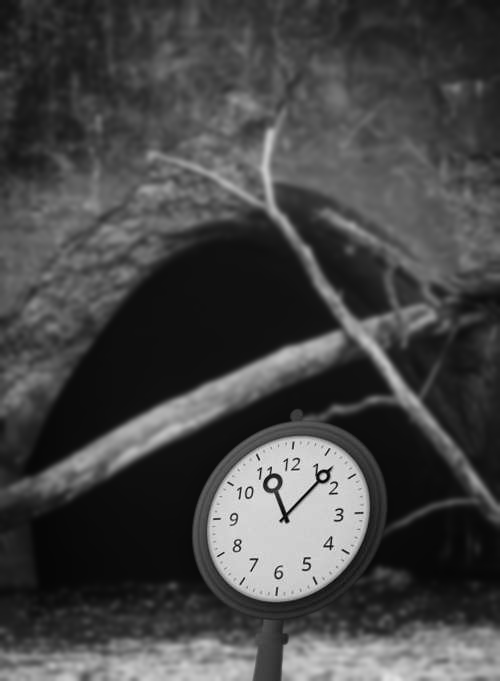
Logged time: **11:07**
